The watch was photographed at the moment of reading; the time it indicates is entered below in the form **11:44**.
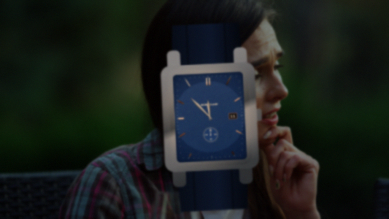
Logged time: **11:53**
